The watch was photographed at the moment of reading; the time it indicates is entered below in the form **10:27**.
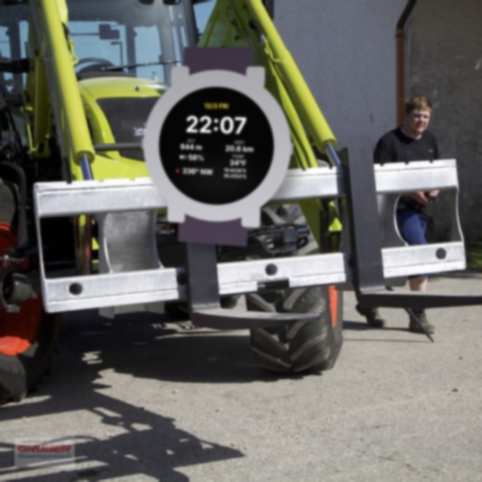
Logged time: **22:07**
